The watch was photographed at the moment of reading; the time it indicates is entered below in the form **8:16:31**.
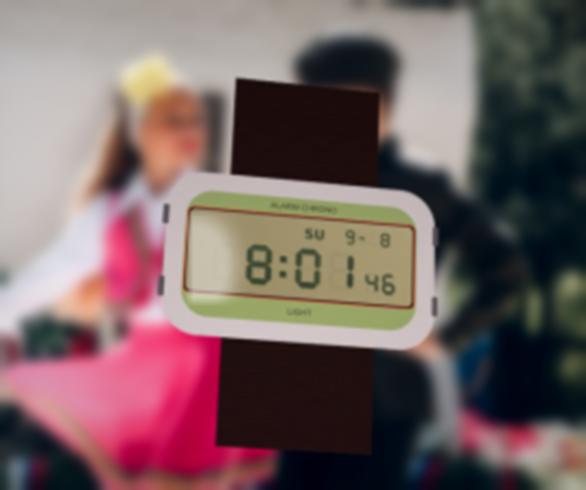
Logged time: **8:01:46**
